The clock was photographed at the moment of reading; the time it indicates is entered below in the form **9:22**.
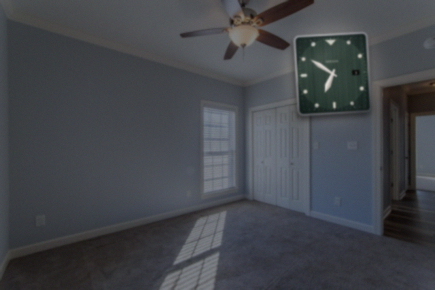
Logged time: **6:51**
